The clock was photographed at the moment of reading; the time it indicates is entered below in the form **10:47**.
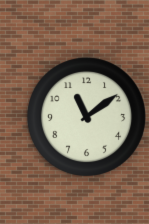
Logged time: **11:09**
